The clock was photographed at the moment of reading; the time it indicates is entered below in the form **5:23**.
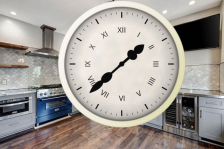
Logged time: **1:38**
